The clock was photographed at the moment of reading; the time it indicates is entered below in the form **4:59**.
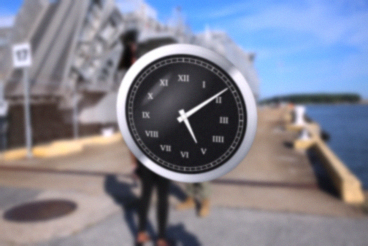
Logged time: **5:09**
